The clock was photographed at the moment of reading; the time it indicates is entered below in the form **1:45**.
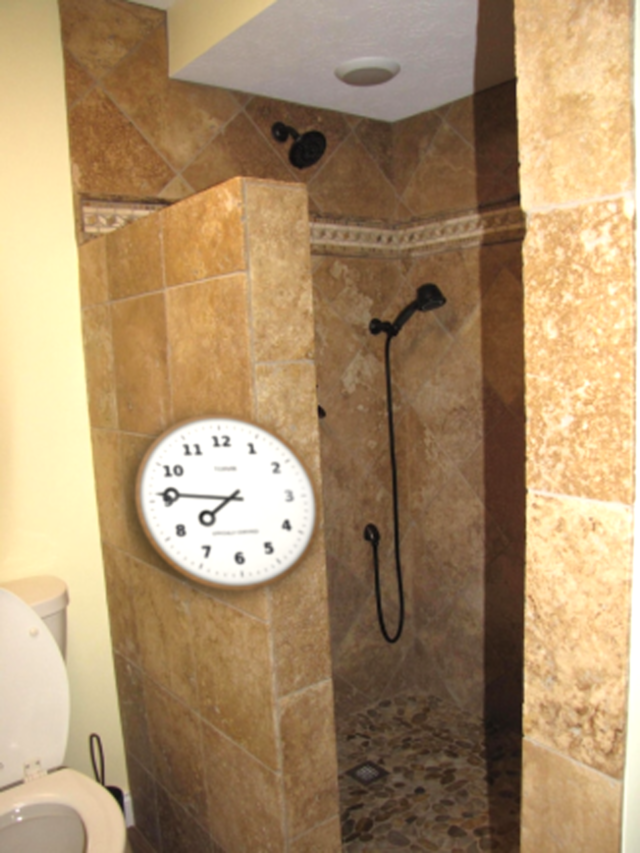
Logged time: **7:46**
